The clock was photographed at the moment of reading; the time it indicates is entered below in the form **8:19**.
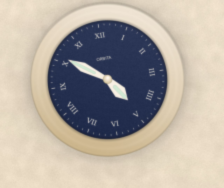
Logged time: **4:51**
